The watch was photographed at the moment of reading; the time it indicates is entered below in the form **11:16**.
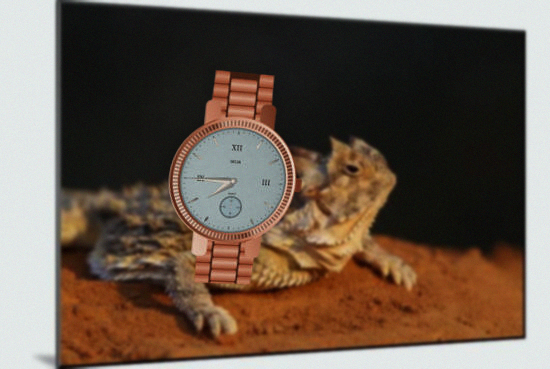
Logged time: **7:45**
